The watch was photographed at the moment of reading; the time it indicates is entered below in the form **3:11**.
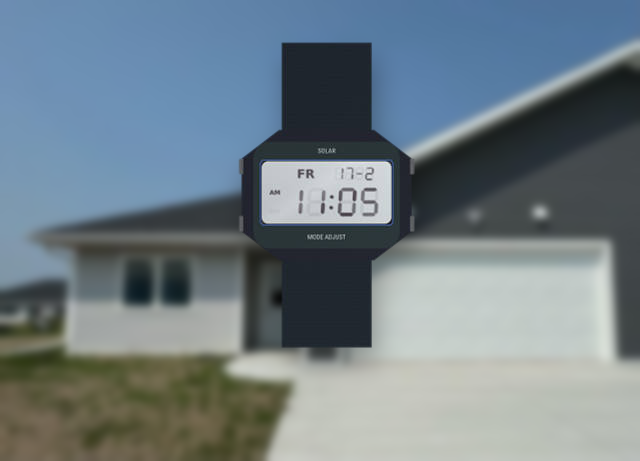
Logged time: **11:05**
